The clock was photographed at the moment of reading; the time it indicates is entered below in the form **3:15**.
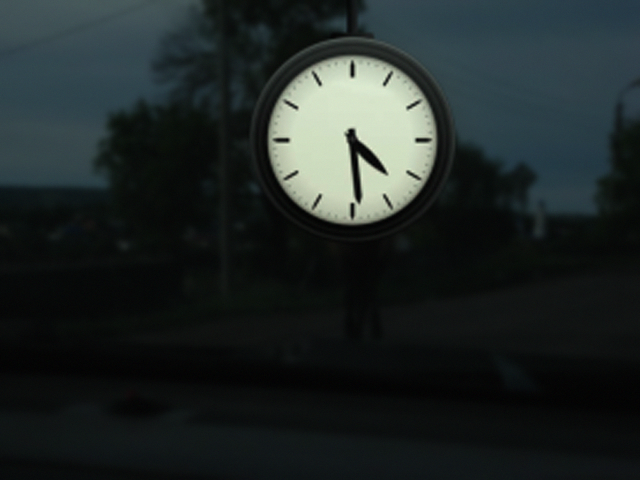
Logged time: **4:29**
